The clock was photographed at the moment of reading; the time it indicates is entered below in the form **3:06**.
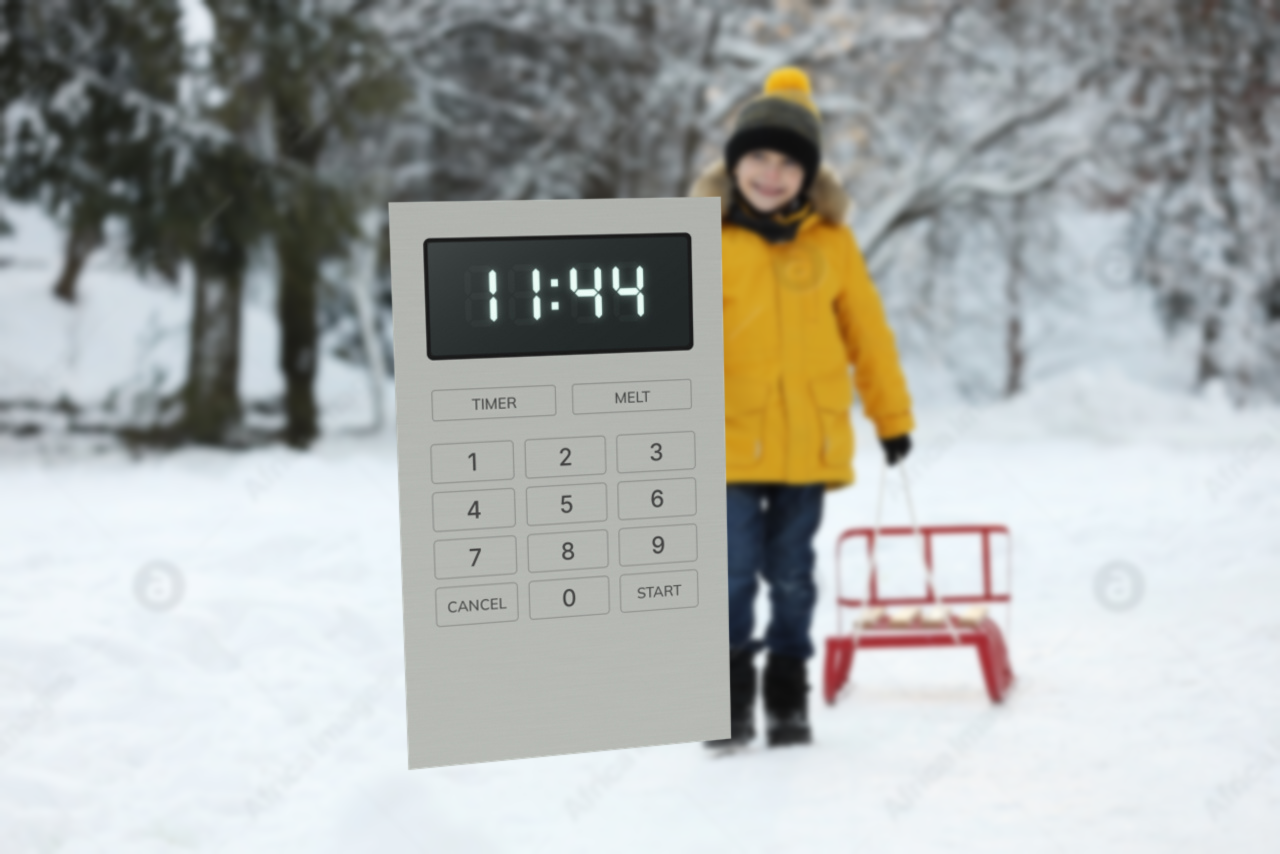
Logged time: **11:44**
